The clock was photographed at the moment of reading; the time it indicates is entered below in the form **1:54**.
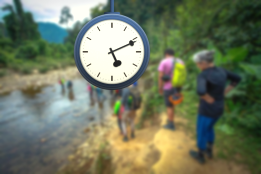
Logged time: **5:11**
